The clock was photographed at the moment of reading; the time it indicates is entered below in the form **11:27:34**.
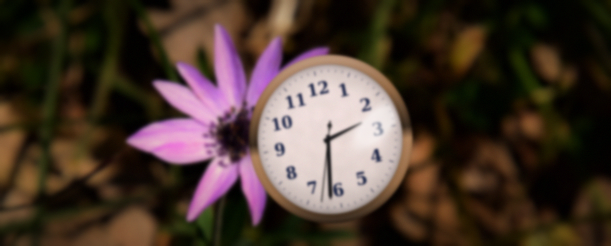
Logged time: **2:31:33**
